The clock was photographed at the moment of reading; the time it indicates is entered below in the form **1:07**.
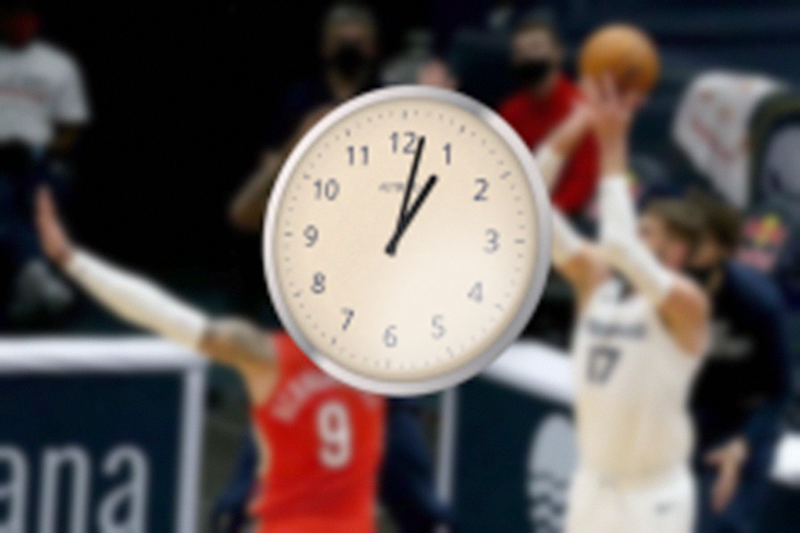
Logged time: **1:02**
